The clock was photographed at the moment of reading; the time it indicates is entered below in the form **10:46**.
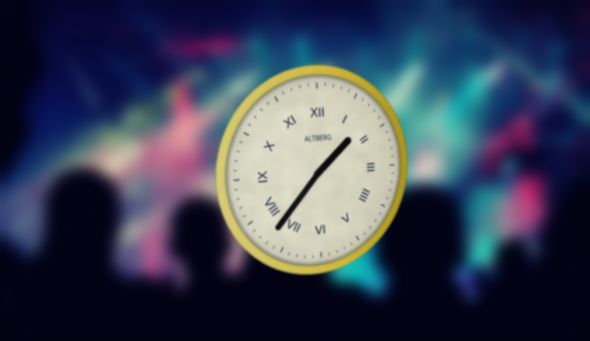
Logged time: **1:37**
